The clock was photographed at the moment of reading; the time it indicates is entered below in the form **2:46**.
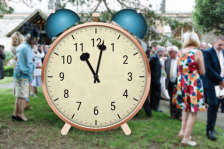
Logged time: **11:02**
